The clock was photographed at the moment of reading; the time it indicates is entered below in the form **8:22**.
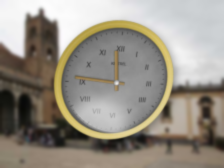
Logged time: **11:46**
